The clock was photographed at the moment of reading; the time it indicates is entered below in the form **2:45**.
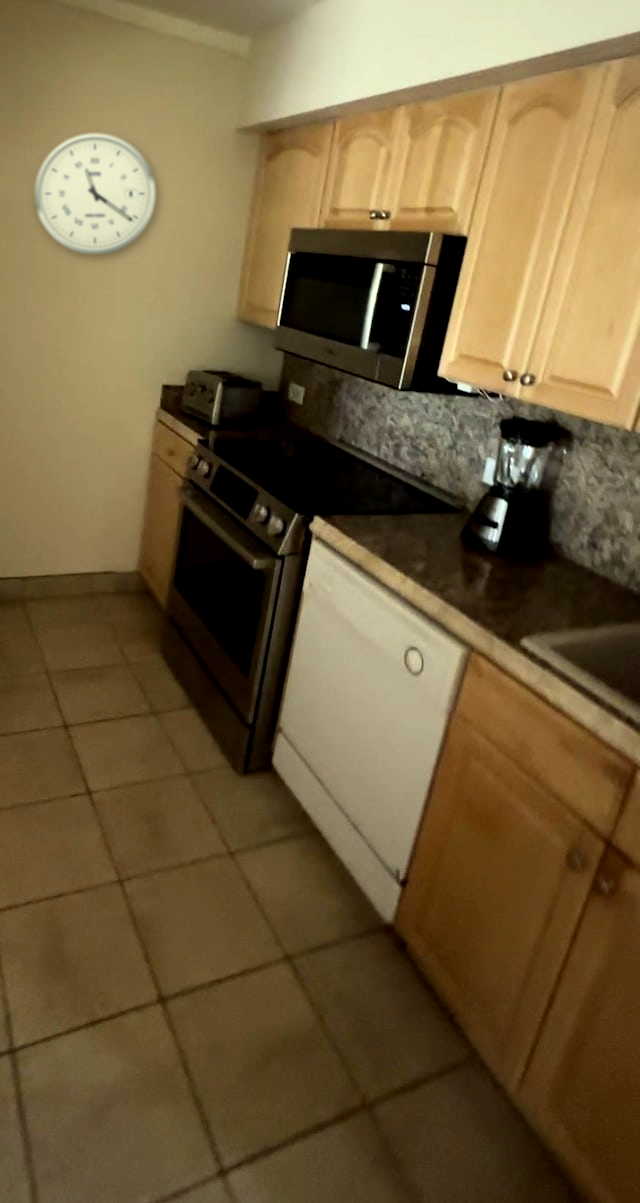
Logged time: **11:21**
